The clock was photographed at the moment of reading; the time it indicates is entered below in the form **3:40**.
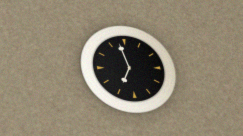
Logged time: **6:58**
